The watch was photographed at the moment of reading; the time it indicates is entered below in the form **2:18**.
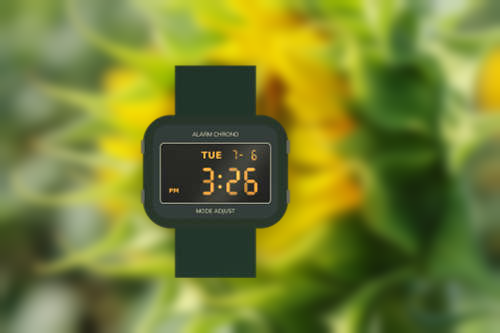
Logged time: **3:26**
